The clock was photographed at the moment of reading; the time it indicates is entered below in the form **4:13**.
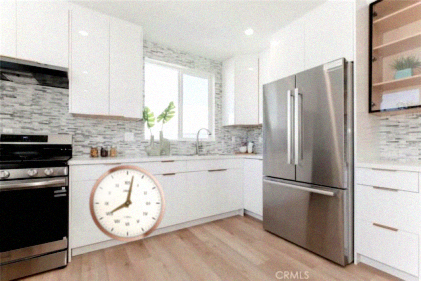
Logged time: **8:02**
